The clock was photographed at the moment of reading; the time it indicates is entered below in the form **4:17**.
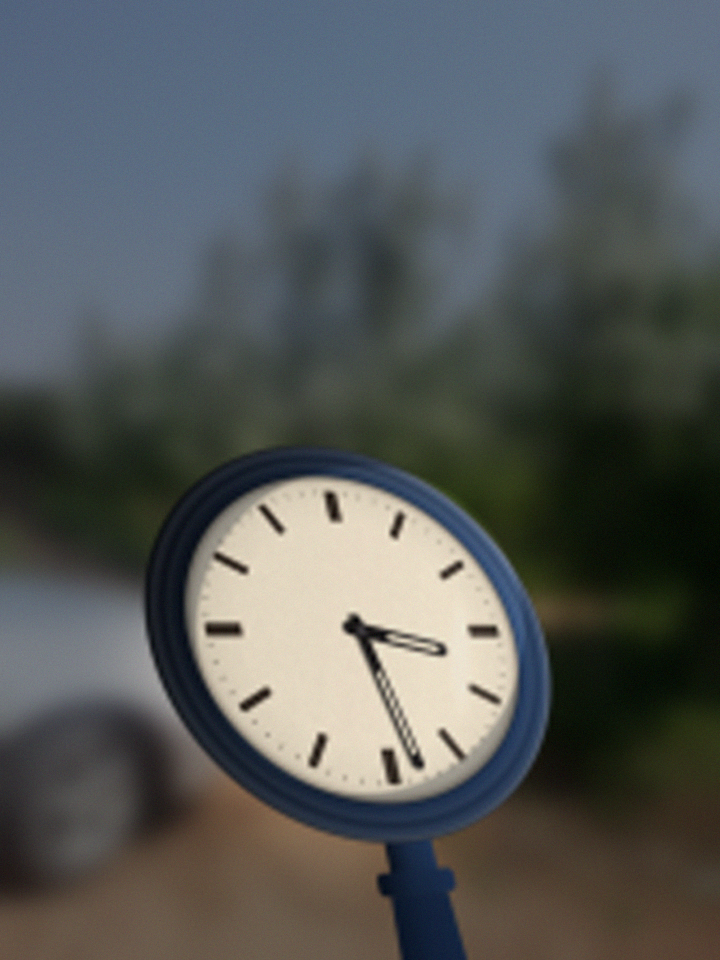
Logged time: **3:28**
